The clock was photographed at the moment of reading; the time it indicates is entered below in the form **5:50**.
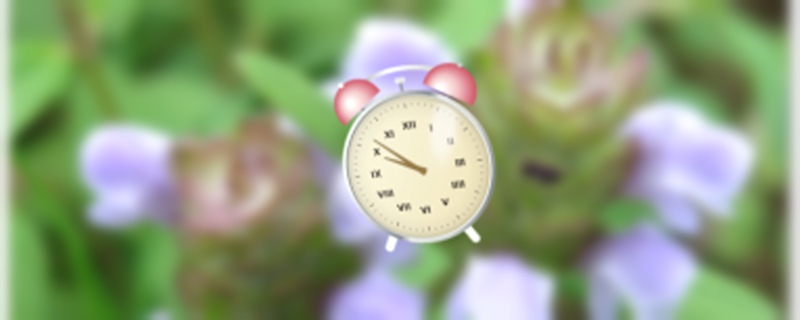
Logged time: **9:52**
